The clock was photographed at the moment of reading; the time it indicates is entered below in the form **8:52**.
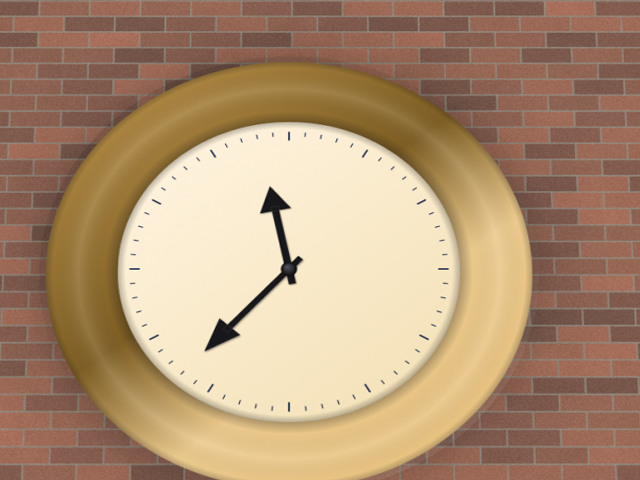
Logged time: **11:37**
